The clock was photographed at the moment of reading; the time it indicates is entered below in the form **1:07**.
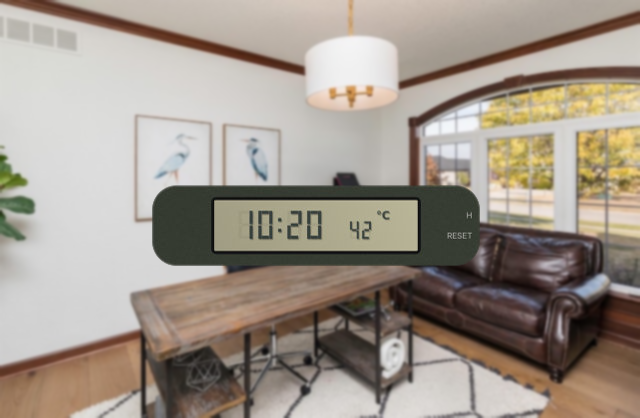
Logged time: **10:20**
